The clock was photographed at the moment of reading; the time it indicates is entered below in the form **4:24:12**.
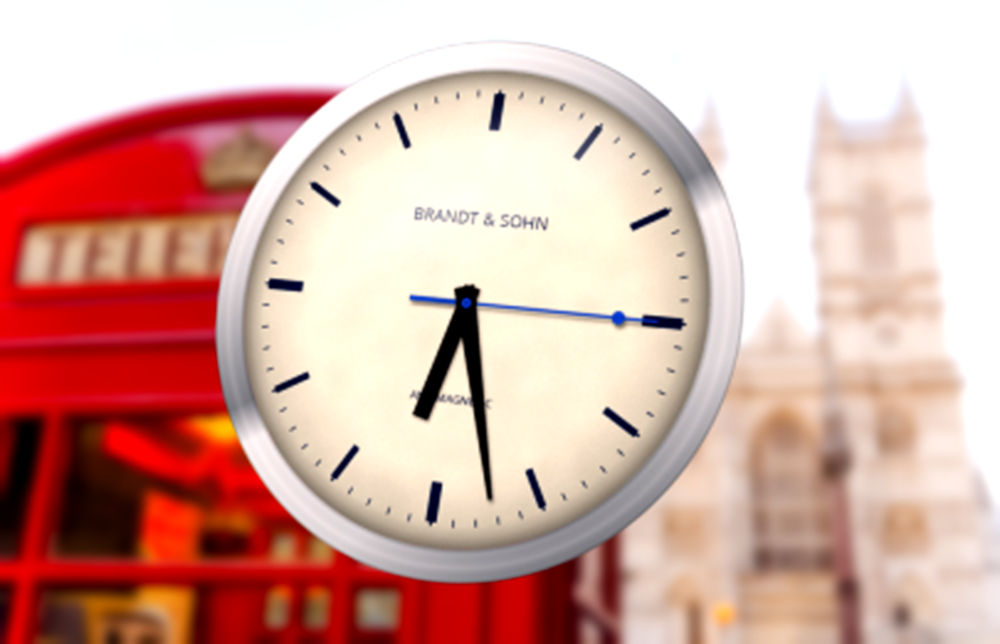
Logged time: **6:27:15**
